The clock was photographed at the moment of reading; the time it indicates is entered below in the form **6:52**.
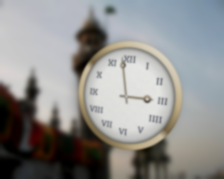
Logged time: **2:58**
